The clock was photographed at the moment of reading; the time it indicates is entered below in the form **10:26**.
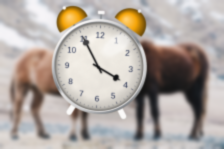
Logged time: **3:55**
